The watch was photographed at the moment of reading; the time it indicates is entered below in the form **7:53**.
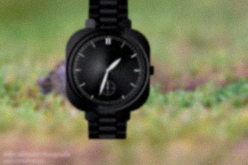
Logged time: **1:33**
